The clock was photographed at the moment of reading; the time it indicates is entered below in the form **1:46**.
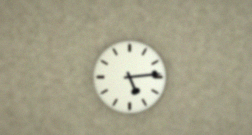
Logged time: **5:14**
